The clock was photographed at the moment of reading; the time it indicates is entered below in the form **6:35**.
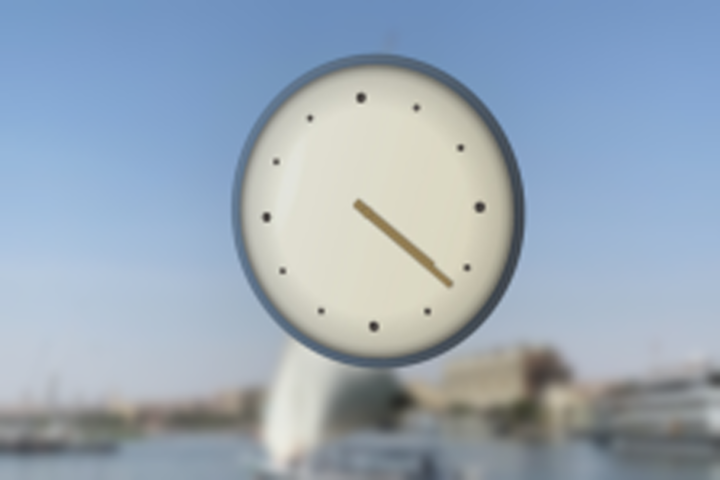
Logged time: **4:22**
